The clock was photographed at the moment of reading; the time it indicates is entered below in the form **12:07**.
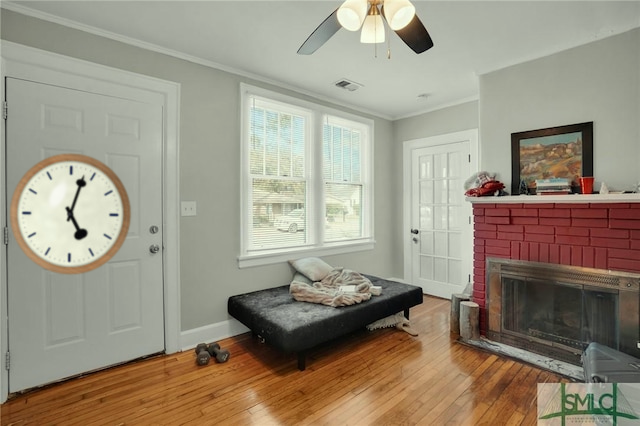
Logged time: **5:03**
